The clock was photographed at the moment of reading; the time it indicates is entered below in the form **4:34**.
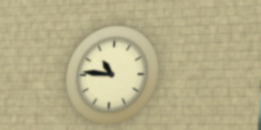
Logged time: **10:46**
